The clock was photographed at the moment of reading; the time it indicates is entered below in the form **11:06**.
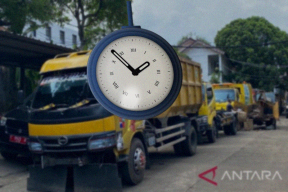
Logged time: **1:53**
